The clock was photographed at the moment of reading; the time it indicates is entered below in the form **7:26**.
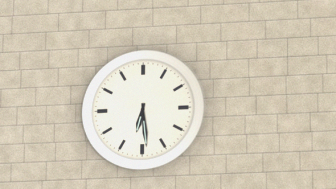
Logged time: **6:29**
